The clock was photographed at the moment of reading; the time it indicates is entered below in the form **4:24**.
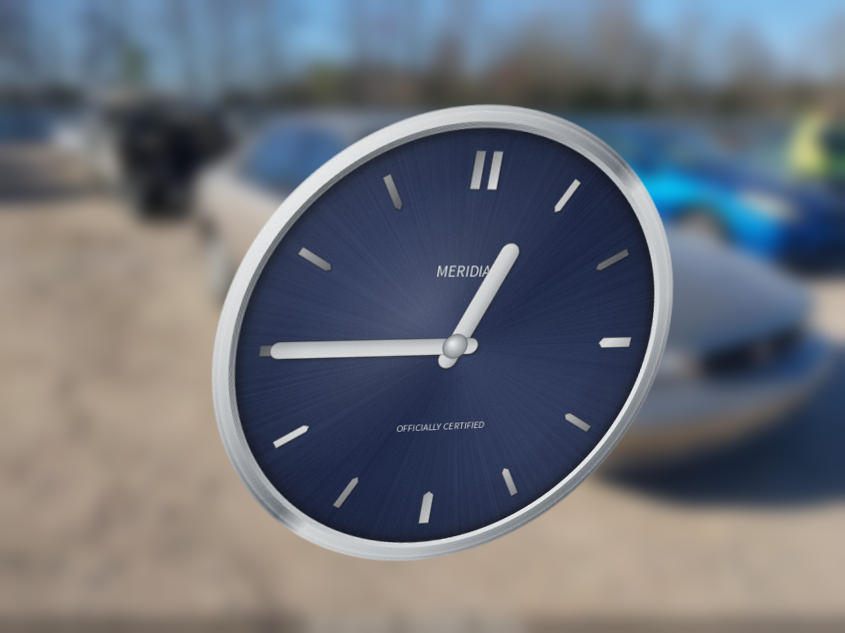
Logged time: **12:45**
